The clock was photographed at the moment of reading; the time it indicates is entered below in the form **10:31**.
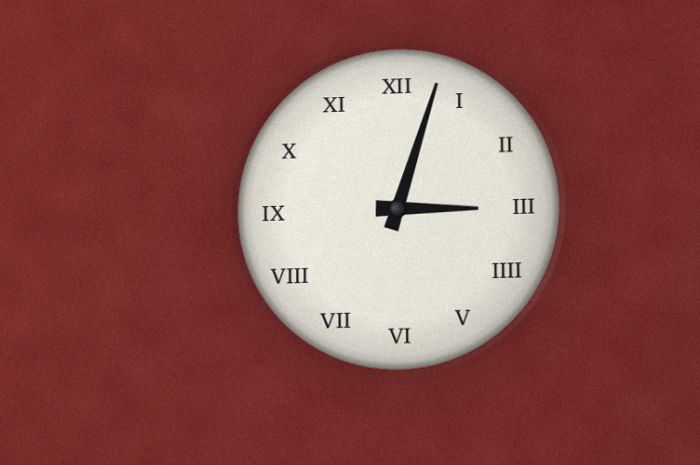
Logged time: **3:03**
